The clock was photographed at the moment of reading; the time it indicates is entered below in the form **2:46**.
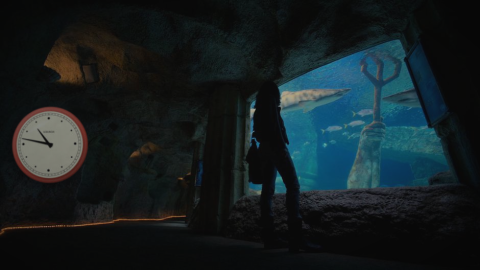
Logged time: **10:47**
